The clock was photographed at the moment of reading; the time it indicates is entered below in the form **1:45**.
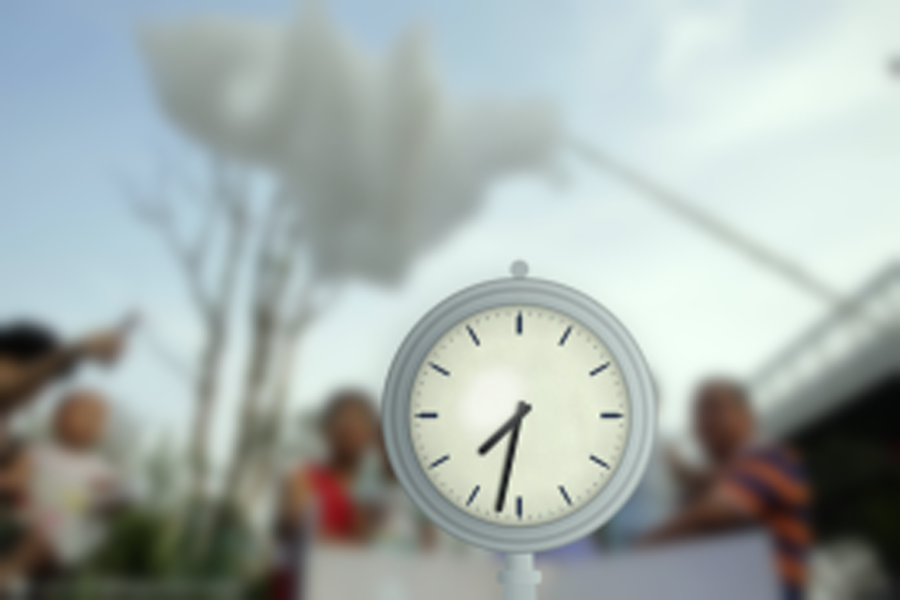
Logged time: **7:32**
